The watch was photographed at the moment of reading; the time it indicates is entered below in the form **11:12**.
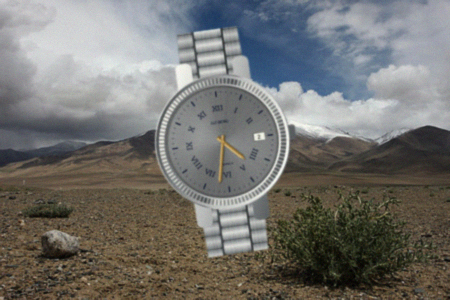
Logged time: **4:32**
